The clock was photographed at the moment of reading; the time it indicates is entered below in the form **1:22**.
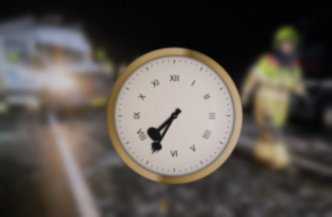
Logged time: **7:35**
